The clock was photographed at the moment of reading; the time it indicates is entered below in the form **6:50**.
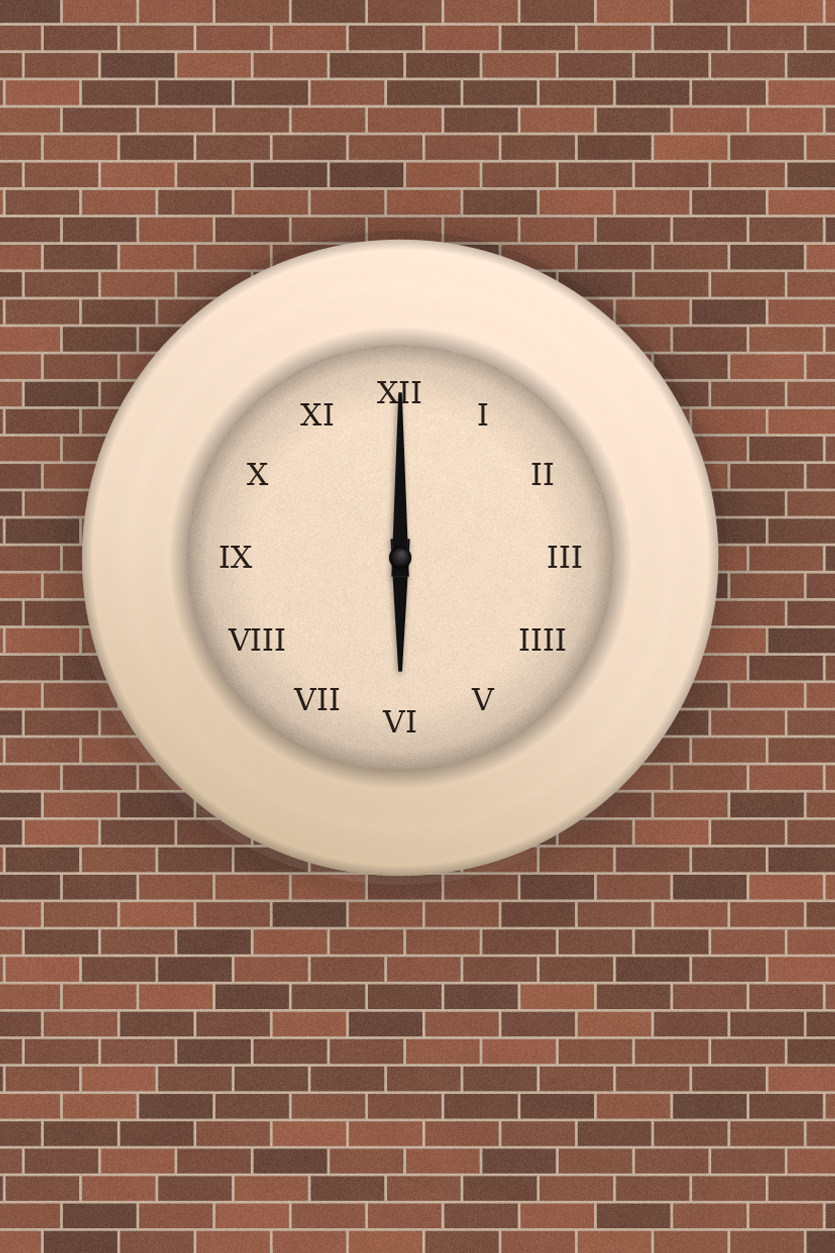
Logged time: **6:00**
